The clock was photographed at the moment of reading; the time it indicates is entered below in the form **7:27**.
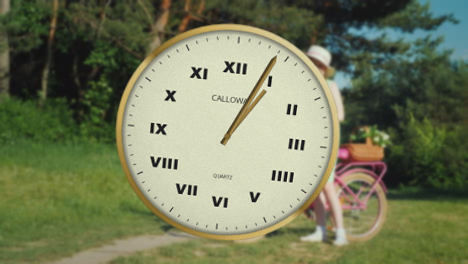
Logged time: **1:04**
